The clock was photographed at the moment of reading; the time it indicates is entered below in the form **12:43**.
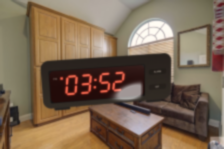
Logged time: **3:52**
